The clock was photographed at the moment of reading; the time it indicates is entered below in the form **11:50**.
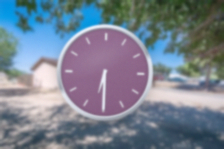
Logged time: **6:30**
